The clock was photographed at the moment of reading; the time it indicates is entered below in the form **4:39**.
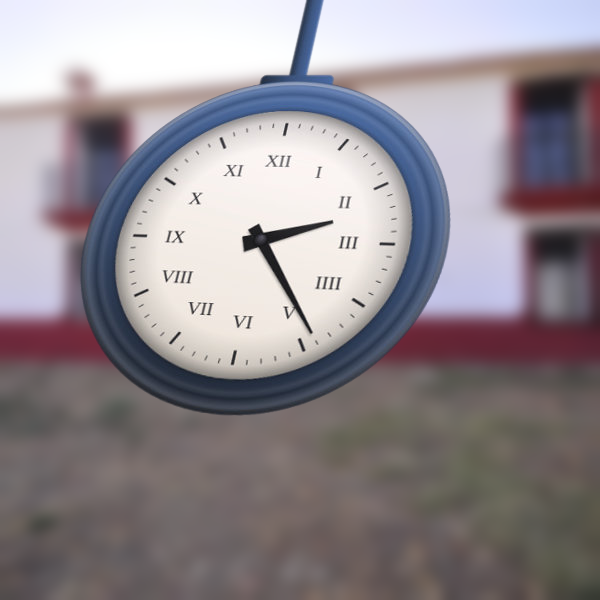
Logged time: **2:24**
